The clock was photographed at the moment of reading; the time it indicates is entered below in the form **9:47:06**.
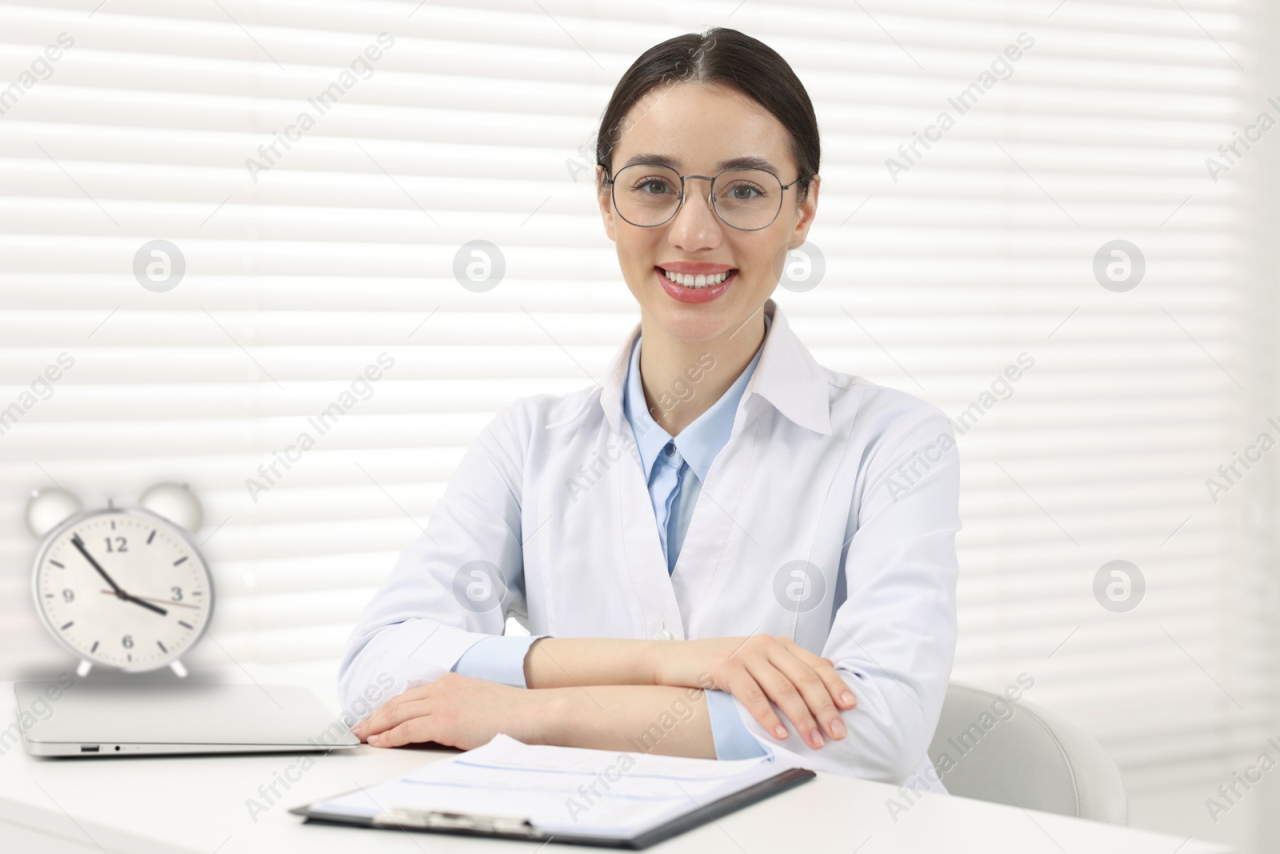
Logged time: **3:54:17**
